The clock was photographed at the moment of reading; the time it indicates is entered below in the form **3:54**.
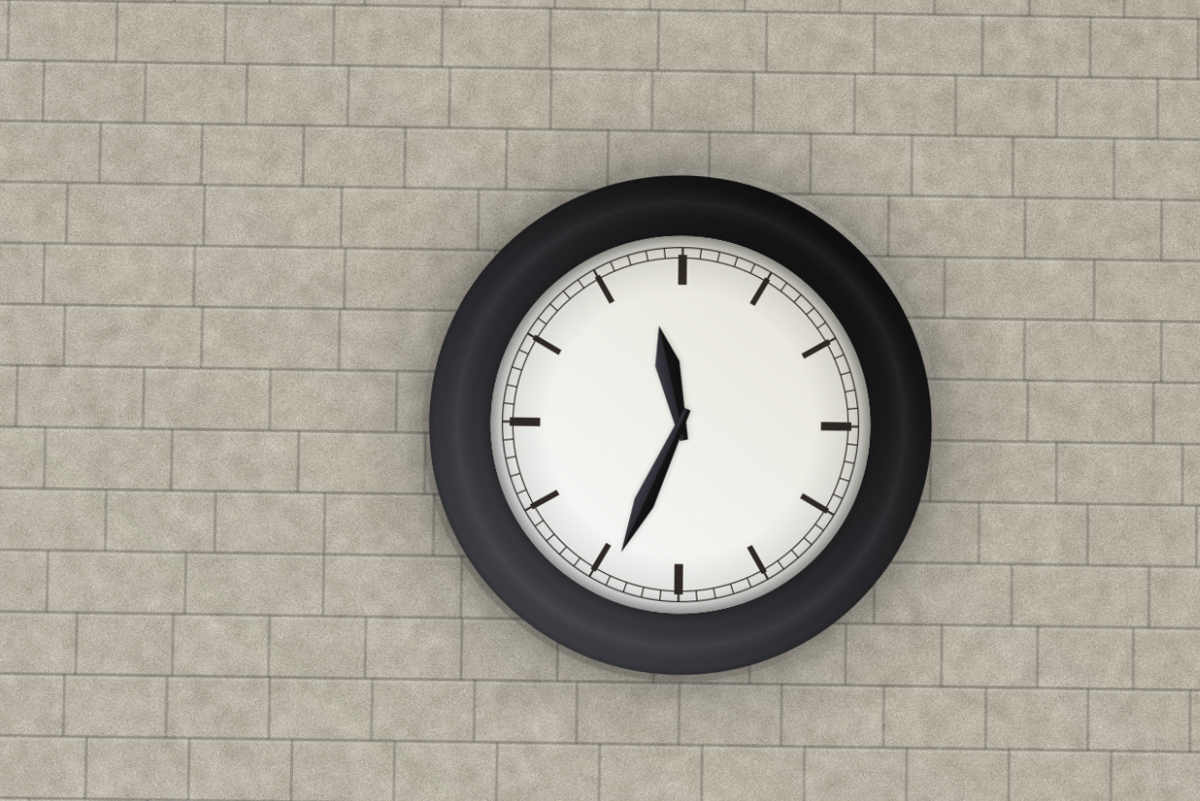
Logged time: **11:34**
